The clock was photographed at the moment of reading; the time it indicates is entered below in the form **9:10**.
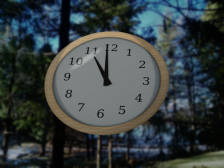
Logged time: **10:59**
